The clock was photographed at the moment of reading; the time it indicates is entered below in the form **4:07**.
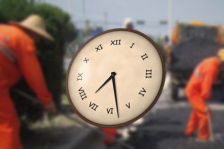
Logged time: **7:28**
